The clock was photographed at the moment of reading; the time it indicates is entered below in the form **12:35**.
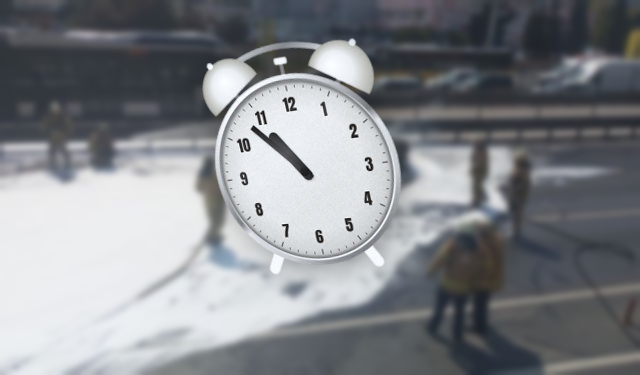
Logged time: **10:53**
